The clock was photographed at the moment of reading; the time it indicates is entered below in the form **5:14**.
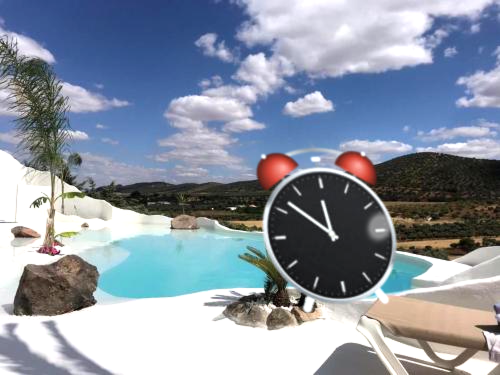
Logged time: **11:52**
